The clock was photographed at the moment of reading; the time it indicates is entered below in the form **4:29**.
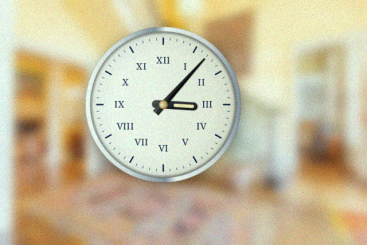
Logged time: **3:07**
